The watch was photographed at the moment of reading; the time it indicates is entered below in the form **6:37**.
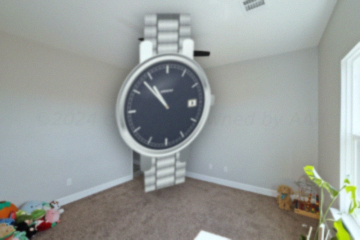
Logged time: **10:53**
